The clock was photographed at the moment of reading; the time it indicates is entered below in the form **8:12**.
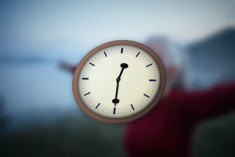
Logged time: **12:30**
